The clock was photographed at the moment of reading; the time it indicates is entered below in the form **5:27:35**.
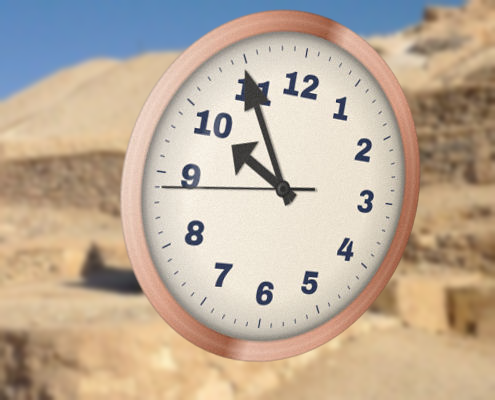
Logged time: **9:54:44**
